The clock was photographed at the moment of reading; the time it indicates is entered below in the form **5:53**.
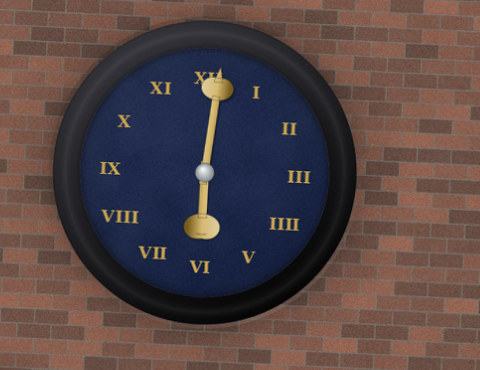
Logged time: **6:01**
